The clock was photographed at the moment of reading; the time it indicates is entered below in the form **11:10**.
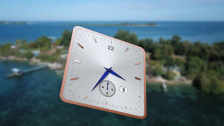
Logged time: **3:35**
